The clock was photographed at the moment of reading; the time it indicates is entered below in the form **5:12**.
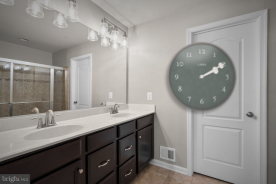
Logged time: **2:10**
